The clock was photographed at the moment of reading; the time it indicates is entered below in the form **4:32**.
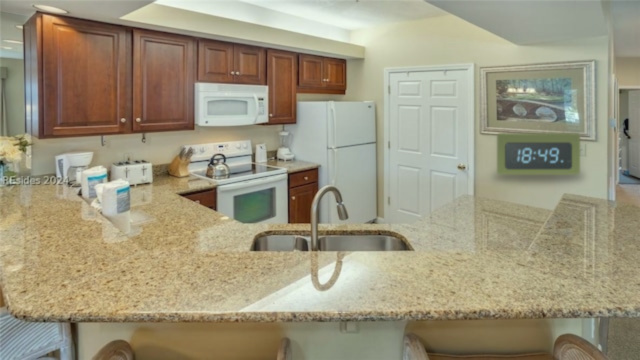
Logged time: **18:49**
